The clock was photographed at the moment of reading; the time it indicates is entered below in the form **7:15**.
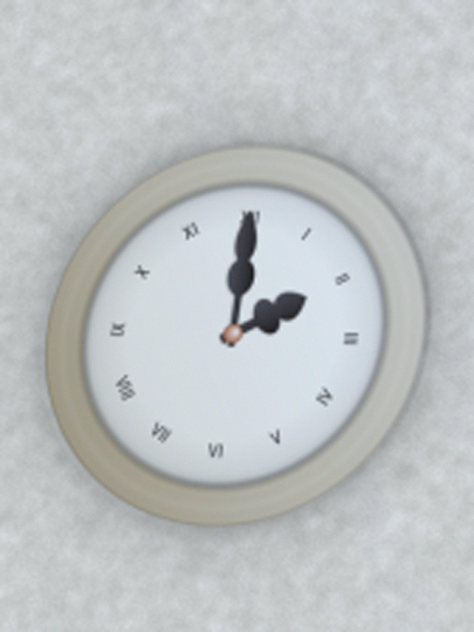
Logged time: **2:00**
